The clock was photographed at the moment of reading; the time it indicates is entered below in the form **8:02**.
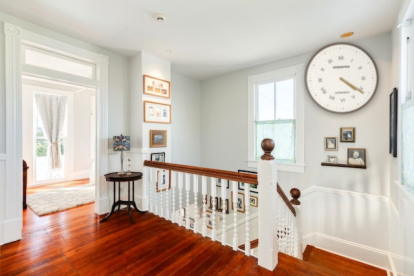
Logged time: **4:21**
